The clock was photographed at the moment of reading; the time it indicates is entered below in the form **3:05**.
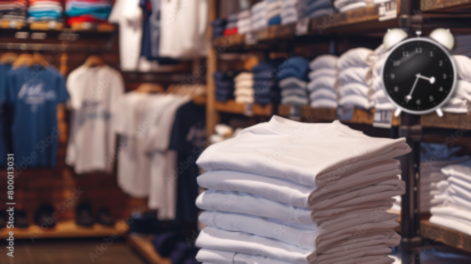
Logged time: **3:34**
